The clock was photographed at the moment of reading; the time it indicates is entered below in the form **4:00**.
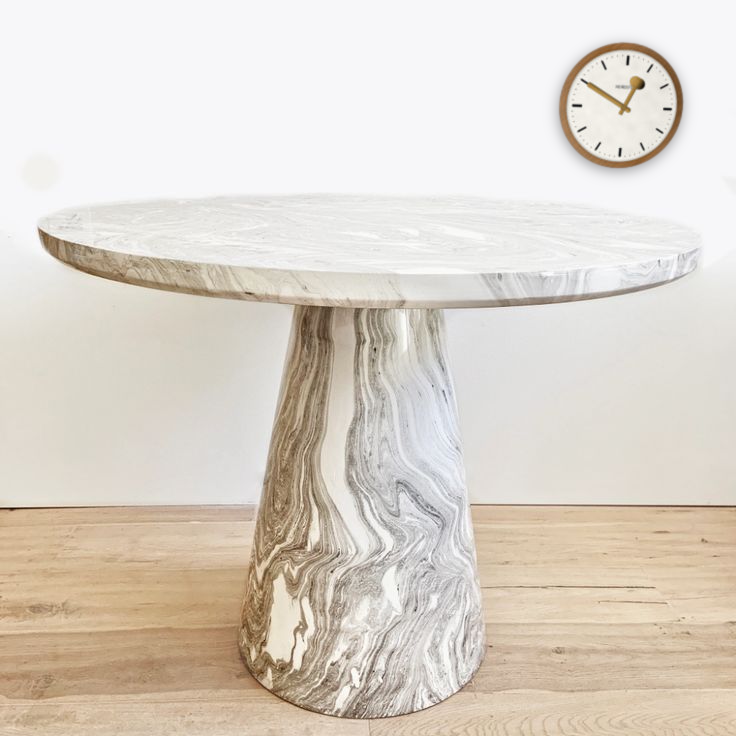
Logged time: **12:50**
